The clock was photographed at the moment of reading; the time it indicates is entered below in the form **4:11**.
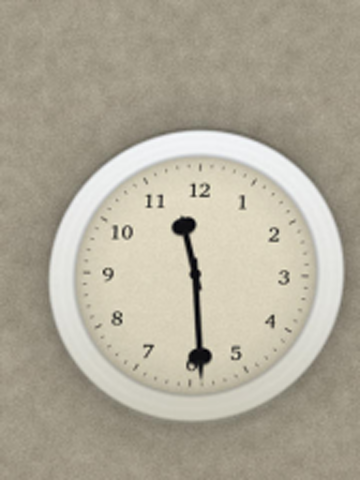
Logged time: **11:29**
